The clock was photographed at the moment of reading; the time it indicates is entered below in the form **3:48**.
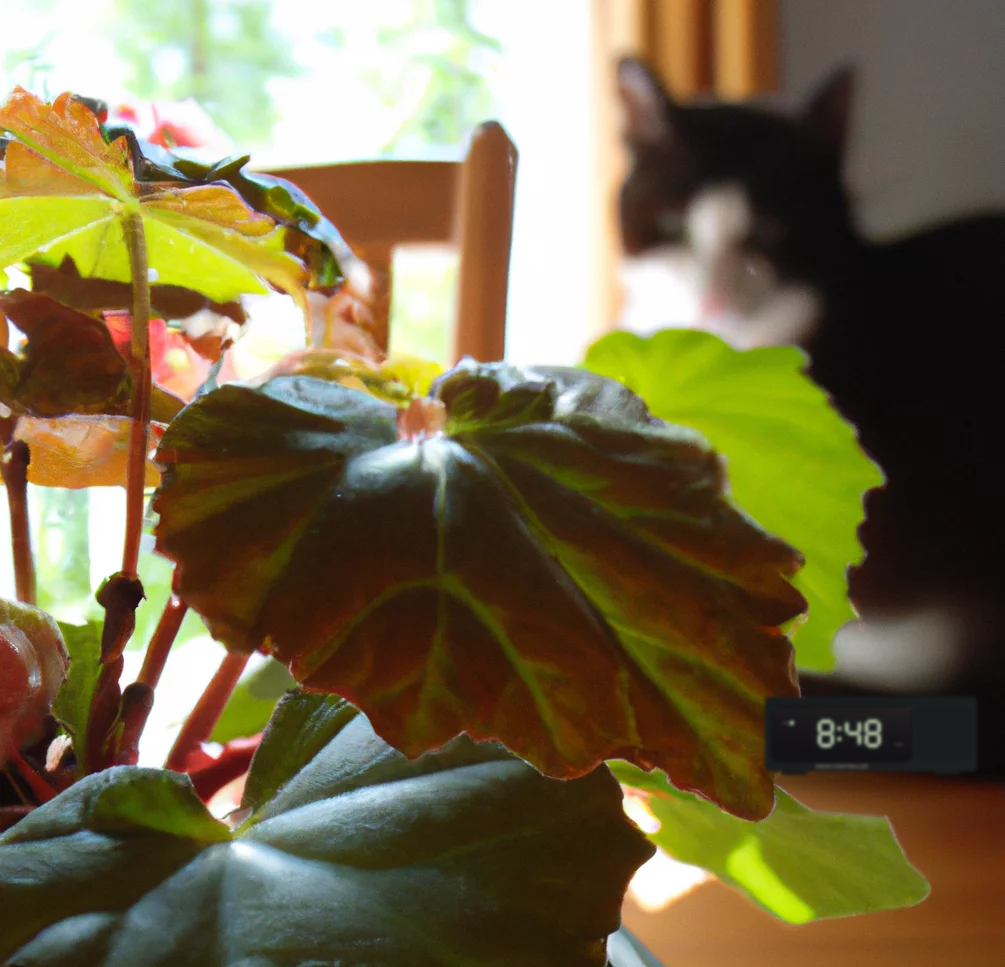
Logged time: **8:48**
